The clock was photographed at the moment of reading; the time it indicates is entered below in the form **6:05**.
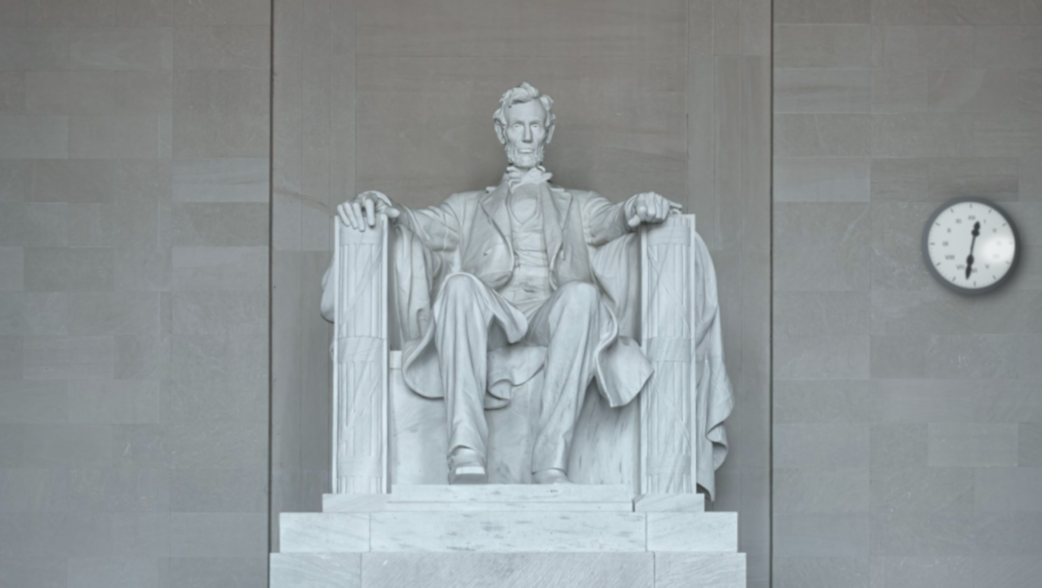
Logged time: **12:32**
